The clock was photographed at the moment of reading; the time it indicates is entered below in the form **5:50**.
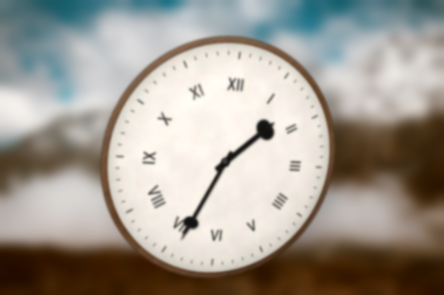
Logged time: **1:34**
